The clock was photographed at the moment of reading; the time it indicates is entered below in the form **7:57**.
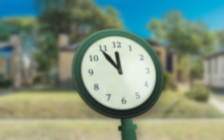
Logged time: **11:54**
